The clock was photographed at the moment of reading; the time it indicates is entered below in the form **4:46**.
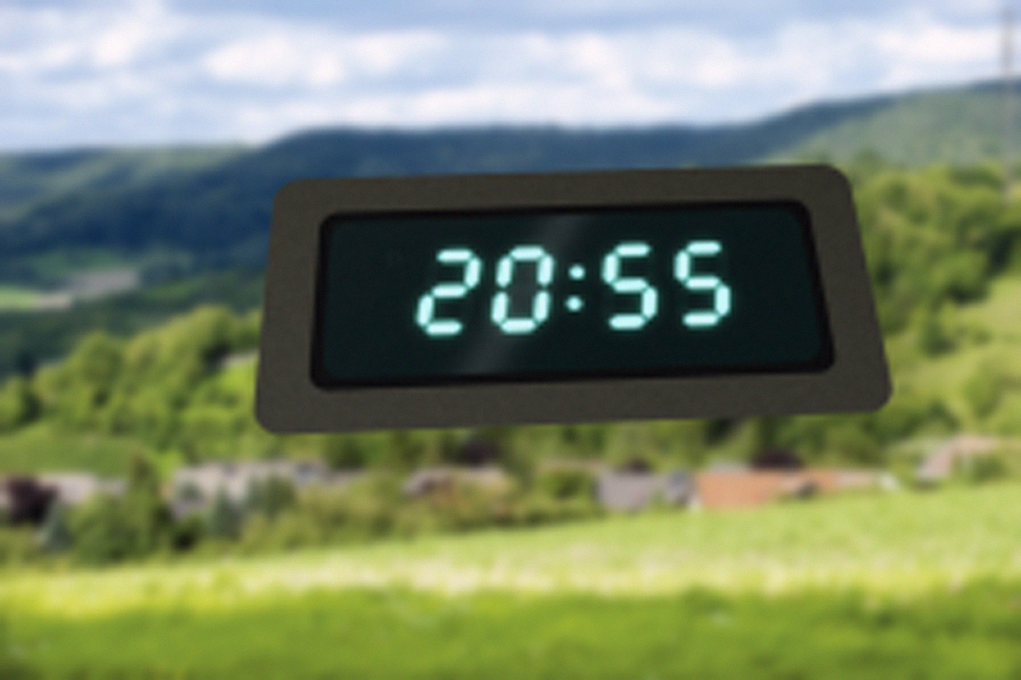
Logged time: **20:55**
